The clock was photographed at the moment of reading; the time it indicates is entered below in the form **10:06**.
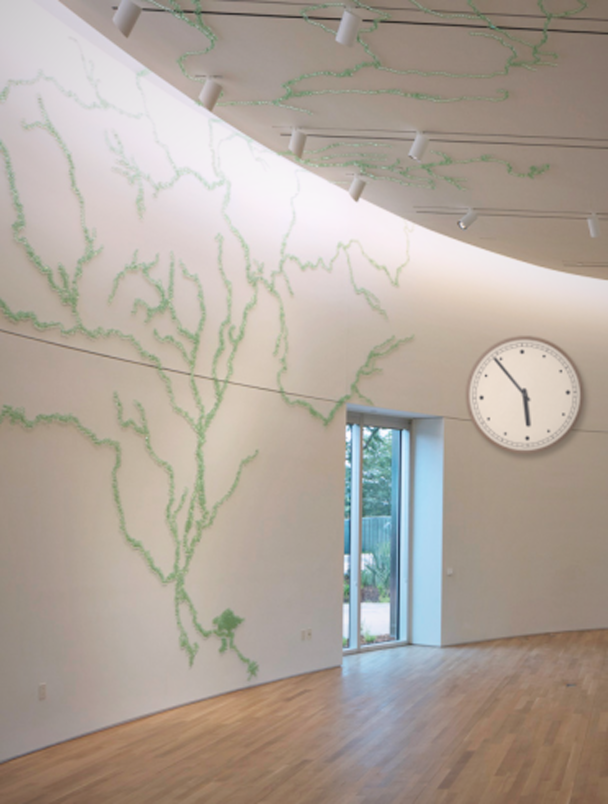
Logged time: **5:54**
